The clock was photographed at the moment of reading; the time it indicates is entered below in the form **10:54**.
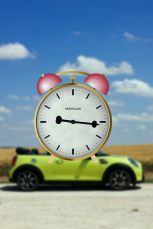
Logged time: **9:16**
